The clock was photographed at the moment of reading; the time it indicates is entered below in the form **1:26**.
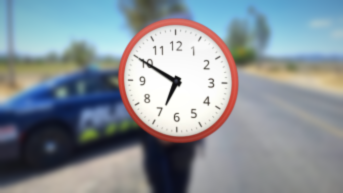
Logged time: **6:50**
